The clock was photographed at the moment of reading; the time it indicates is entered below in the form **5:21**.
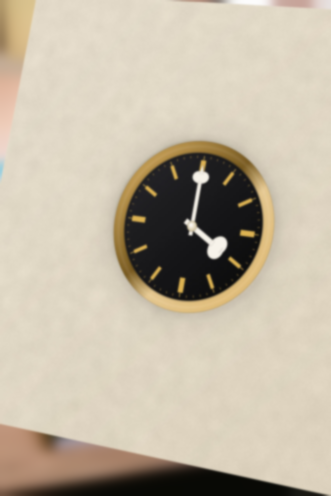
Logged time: **4:00**
